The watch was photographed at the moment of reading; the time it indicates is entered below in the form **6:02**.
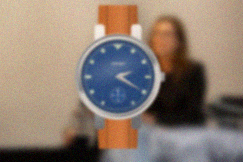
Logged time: **2:20**
